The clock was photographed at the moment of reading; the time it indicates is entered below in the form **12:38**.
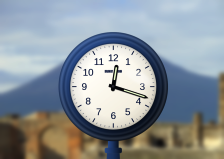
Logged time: **12:18**
